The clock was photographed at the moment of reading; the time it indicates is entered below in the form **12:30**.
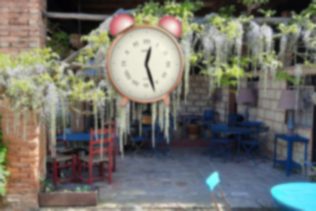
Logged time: **12:27**
